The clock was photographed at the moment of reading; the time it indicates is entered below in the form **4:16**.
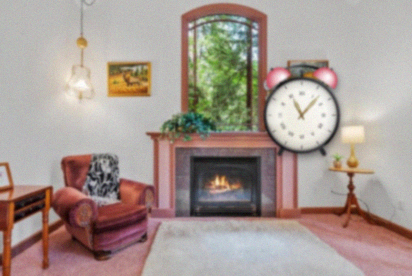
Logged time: **11:07**
